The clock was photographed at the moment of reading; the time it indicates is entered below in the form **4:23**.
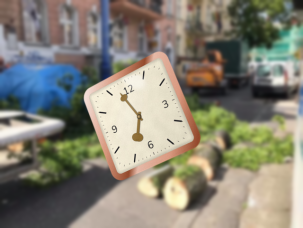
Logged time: **6:57**
